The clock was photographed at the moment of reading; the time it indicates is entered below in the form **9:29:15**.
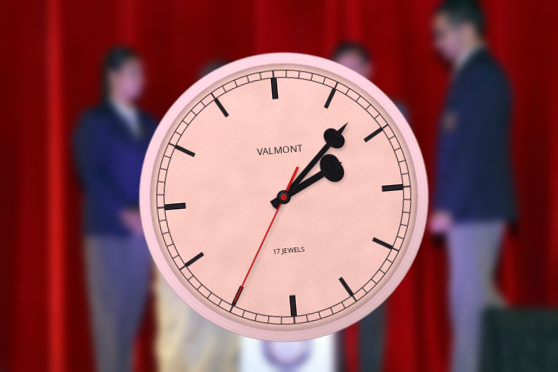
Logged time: **2:07:35**
